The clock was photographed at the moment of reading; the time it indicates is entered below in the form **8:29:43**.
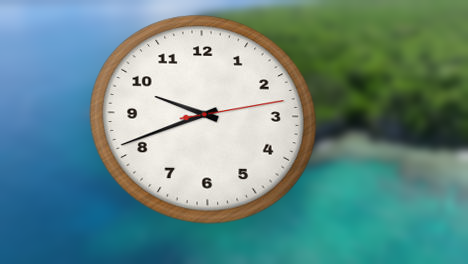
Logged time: **9:41:13**
